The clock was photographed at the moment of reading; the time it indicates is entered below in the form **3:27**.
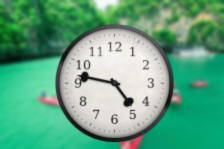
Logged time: **4:47**
